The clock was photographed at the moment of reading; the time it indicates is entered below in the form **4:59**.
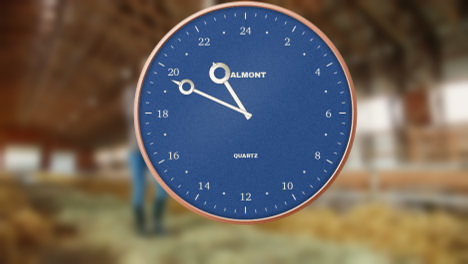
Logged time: **21:49**
